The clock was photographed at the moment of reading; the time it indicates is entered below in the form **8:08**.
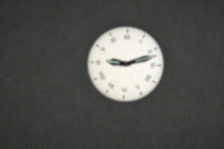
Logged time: **9:12**
